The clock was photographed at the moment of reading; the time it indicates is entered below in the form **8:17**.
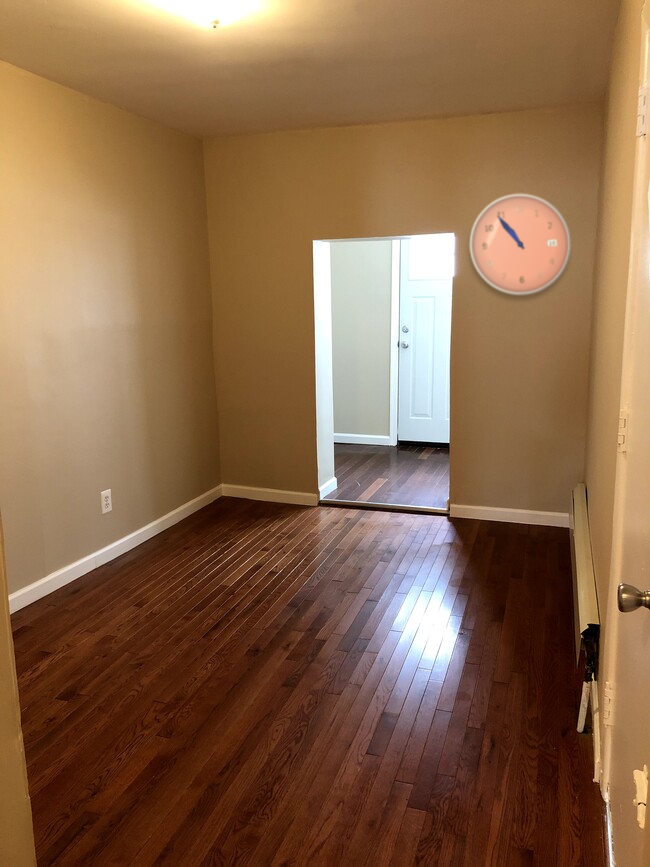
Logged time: **10:54**
